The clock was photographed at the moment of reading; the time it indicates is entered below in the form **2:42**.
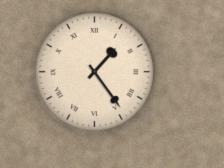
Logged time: **1:24**
